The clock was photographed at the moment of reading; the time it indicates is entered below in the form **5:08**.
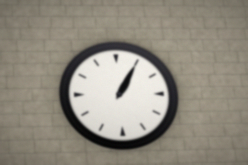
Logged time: **1:05**
